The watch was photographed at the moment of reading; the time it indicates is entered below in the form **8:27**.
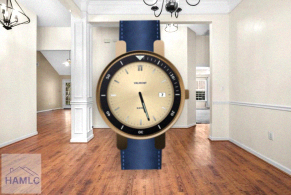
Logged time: **5:27**
